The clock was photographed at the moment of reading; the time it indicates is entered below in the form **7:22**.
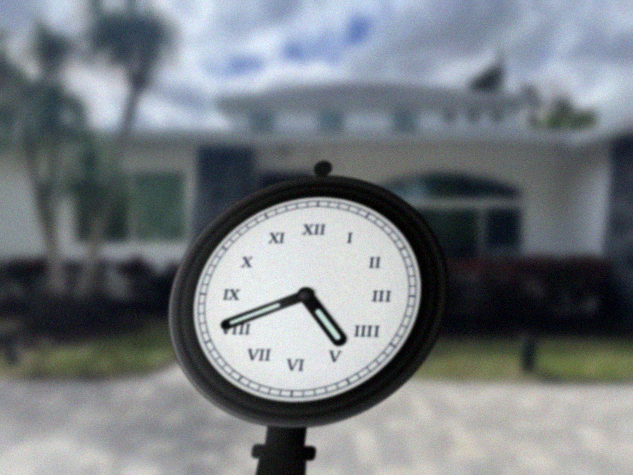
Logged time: **4:41**
